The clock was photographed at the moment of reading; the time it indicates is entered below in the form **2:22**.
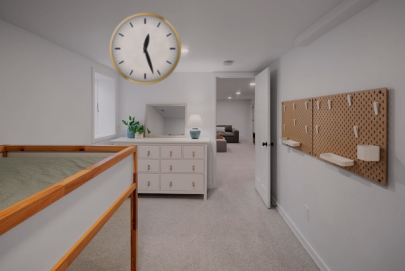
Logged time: **12:27**
